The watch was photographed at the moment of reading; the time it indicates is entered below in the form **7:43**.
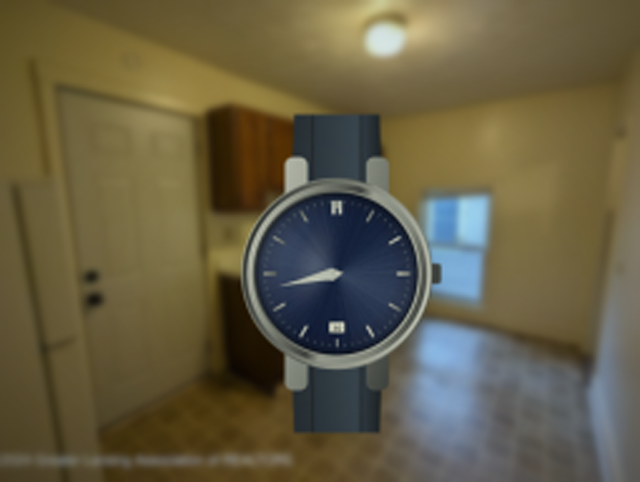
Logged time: **8:43**
